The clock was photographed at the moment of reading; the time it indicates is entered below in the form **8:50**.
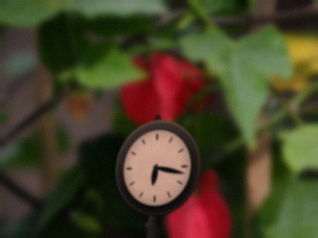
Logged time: **6:17**
